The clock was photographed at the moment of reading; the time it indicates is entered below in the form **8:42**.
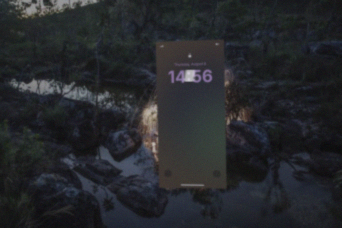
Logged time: **14:56**
